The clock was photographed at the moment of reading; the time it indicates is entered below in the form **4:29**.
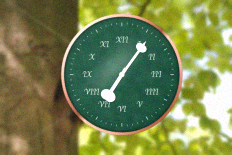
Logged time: **7:06**
